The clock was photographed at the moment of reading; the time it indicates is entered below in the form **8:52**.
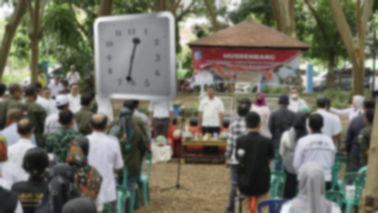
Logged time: **12:32**
